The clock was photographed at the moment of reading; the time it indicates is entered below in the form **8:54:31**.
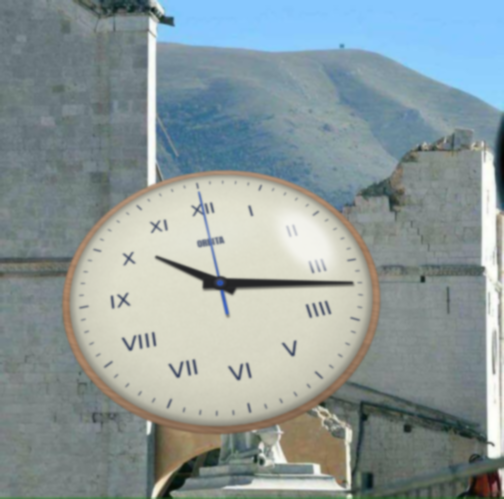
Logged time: **10:17:00**
